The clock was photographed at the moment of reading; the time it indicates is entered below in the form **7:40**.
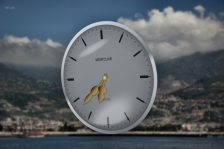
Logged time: **6:38**
